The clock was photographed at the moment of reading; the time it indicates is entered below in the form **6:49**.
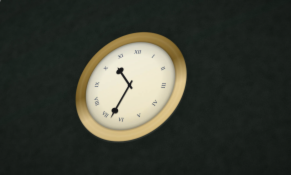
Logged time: **10:33**
